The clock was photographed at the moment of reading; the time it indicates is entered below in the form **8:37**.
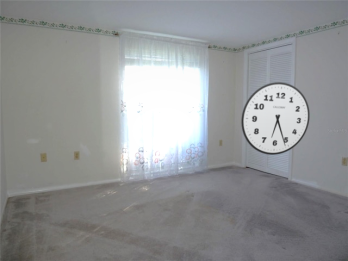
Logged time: **6:26**
